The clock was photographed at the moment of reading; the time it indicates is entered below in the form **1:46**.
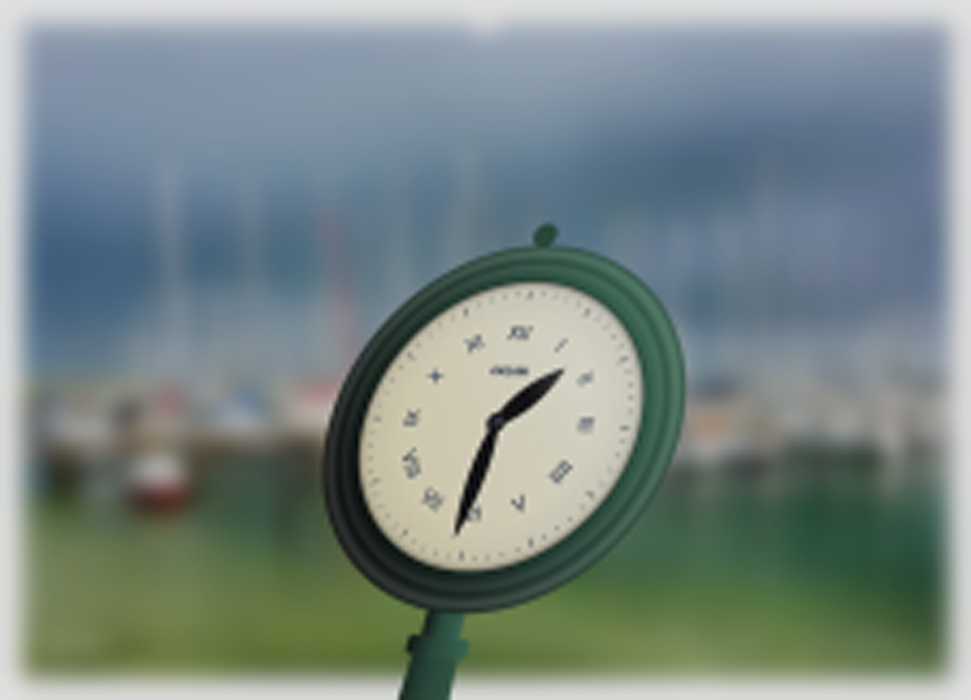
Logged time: **1:31**
